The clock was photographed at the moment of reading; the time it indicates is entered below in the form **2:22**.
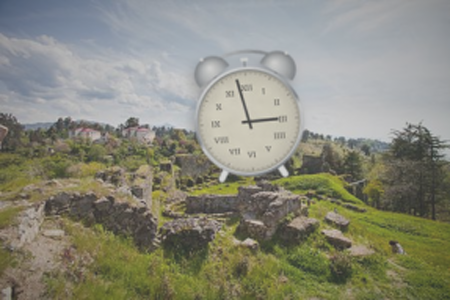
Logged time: **2:58**
